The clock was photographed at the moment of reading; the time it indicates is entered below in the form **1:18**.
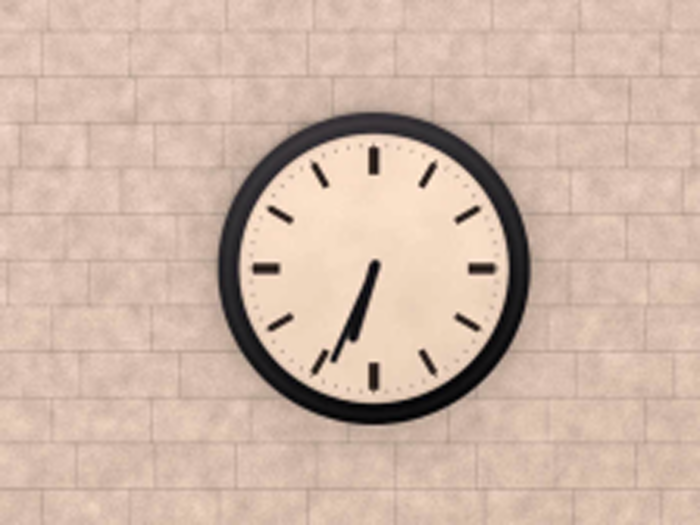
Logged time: **6:34**
